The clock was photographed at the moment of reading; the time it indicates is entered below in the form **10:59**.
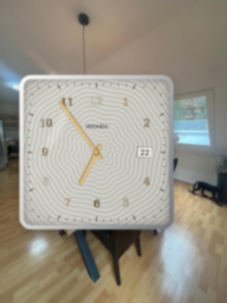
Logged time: **6:54**
